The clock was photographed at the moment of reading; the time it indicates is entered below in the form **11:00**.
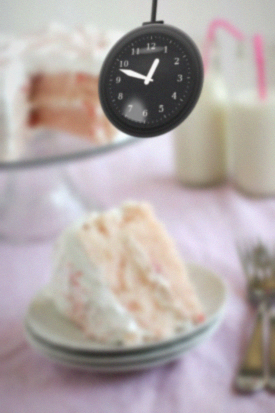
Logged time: **12:48**
